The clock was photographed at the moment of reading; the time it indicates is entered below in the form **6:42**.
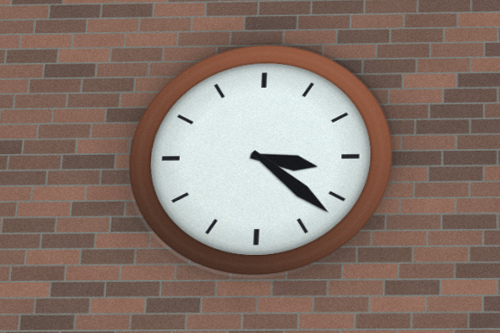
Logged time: **3:22**
